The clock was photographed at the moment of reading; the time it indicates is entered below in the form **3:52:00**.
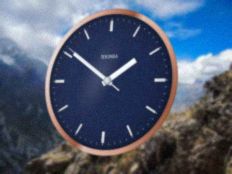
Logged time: **1:50:51**
